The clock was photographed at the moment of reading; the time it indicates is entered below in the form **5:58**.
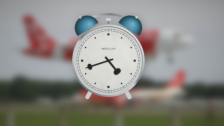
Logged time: **4:42**
